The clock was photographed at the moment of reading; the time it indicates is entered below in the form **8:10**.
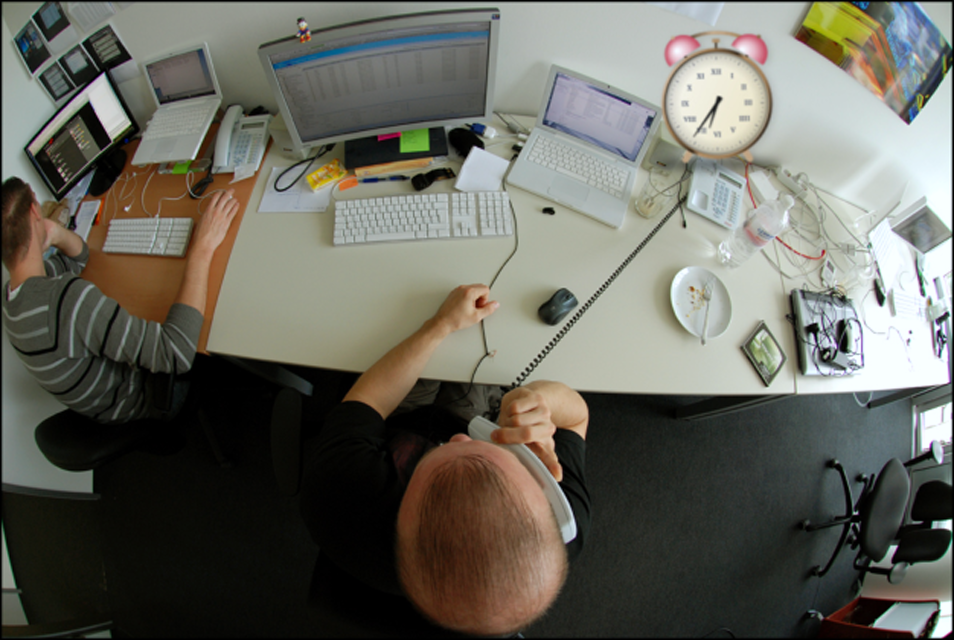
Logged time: **6:36**
